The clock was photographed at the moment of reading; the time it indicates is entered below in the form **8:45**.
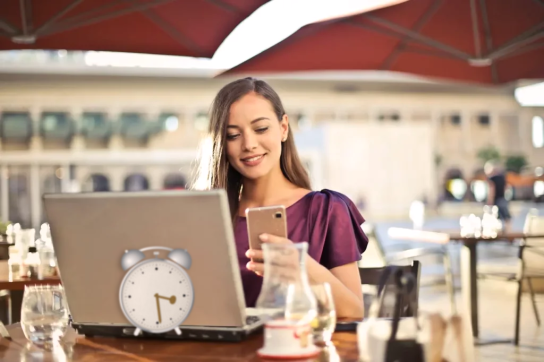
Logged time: **3:29**
